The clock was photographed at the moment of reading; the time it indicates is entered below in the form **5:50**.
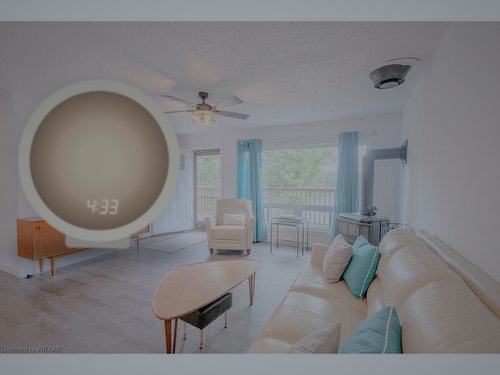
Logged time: **4:33**
